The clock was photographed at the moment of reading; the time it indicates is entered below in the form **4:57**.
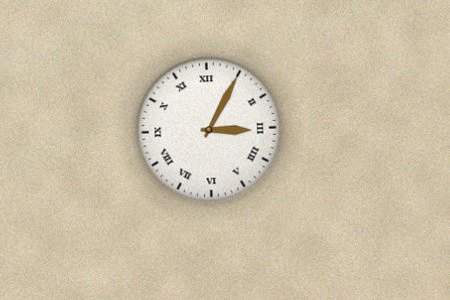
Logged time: **3:05**
